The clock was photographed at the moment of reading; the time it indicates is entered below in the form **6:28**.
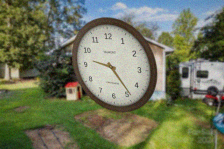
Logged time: **9:24**
